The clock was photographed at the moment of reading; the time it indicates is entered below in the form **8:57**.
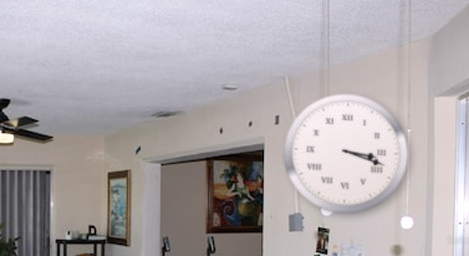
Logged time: **3:18**
